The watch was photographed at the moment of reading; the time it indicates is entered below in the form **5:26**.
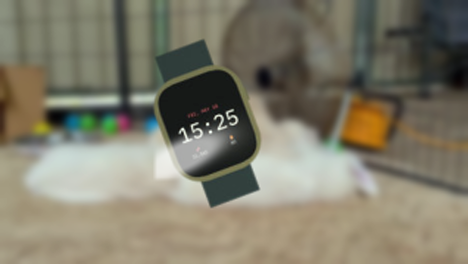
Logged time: **15:25**
